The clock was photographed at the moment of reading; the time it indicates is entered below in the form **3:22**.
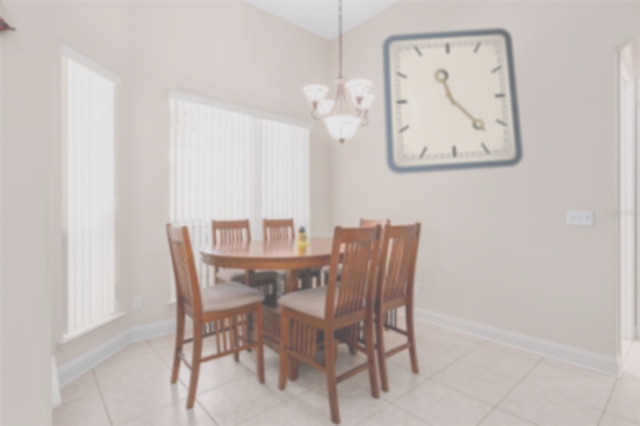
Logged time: **11:23**
